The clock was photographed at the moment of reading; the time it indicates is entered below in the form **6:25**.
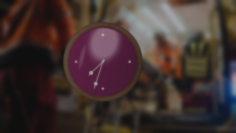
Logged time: **7:33**
